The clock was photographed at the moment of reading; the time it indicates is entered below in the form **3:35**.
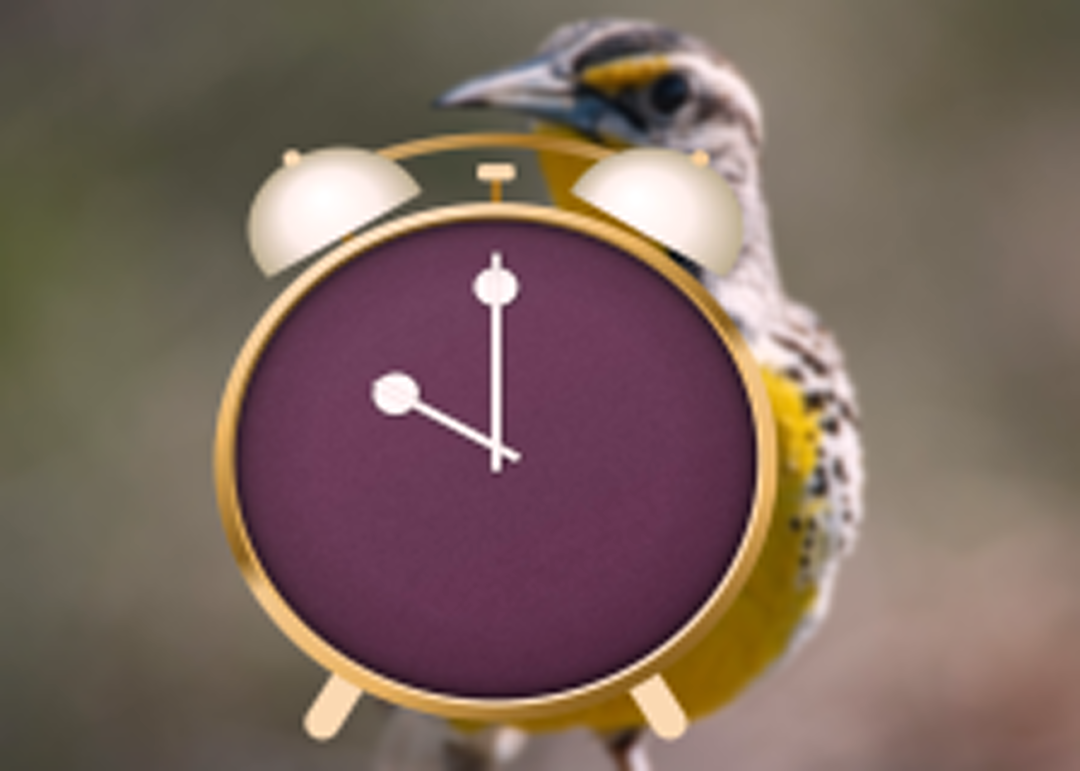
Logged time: **10:00**
